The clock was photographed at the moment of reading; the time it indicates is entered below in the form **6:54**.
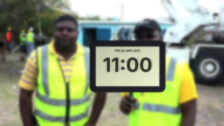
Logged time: **11:00**
